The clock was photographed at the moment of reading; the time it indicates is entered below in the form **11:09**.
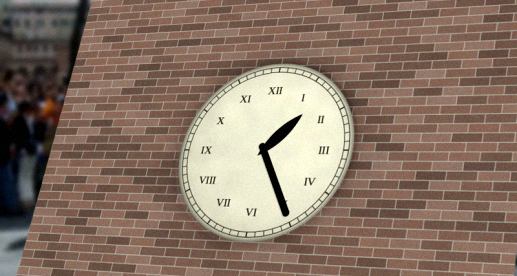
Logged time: **1:25**
